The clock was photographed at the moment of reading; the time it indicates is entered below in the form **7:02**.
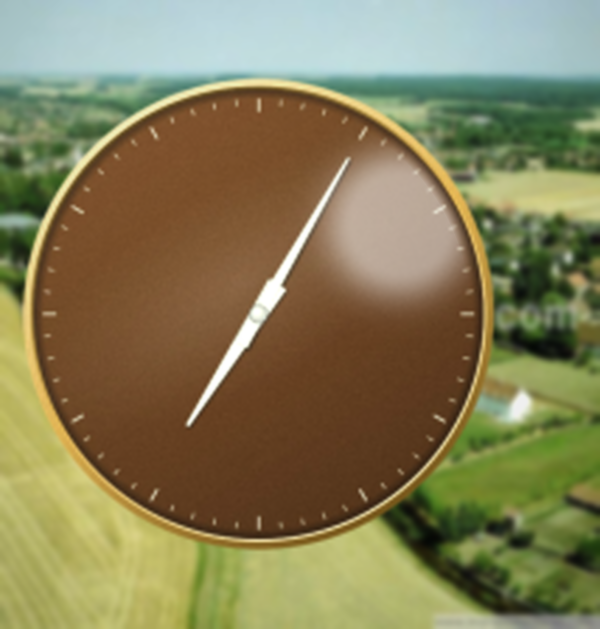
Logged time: **7:05**
